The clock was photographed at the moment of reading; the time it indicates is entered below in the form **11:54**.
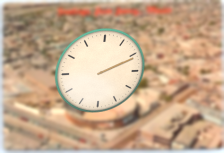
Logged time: **2:11**
